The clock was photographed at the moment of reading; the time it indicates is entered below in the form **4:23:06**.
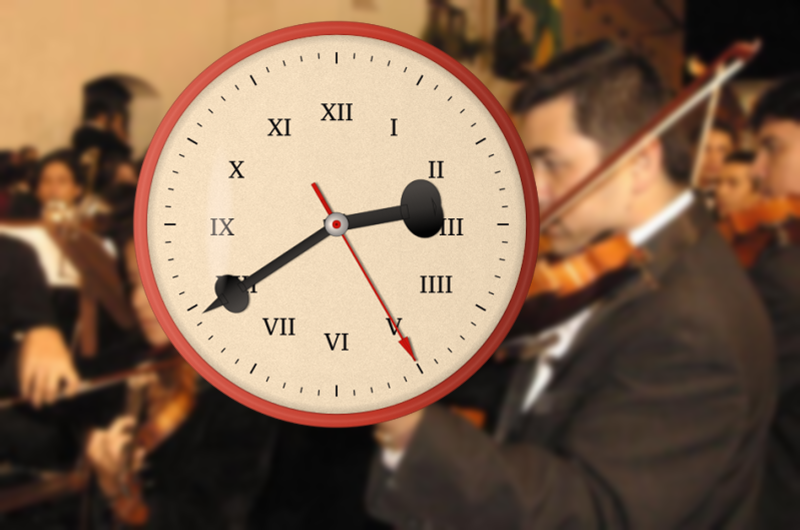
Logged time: **2:39:25**
